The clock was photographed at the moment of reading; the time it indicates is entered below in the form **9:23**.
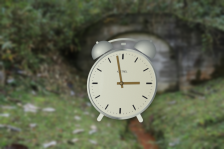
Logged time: **2:58**
